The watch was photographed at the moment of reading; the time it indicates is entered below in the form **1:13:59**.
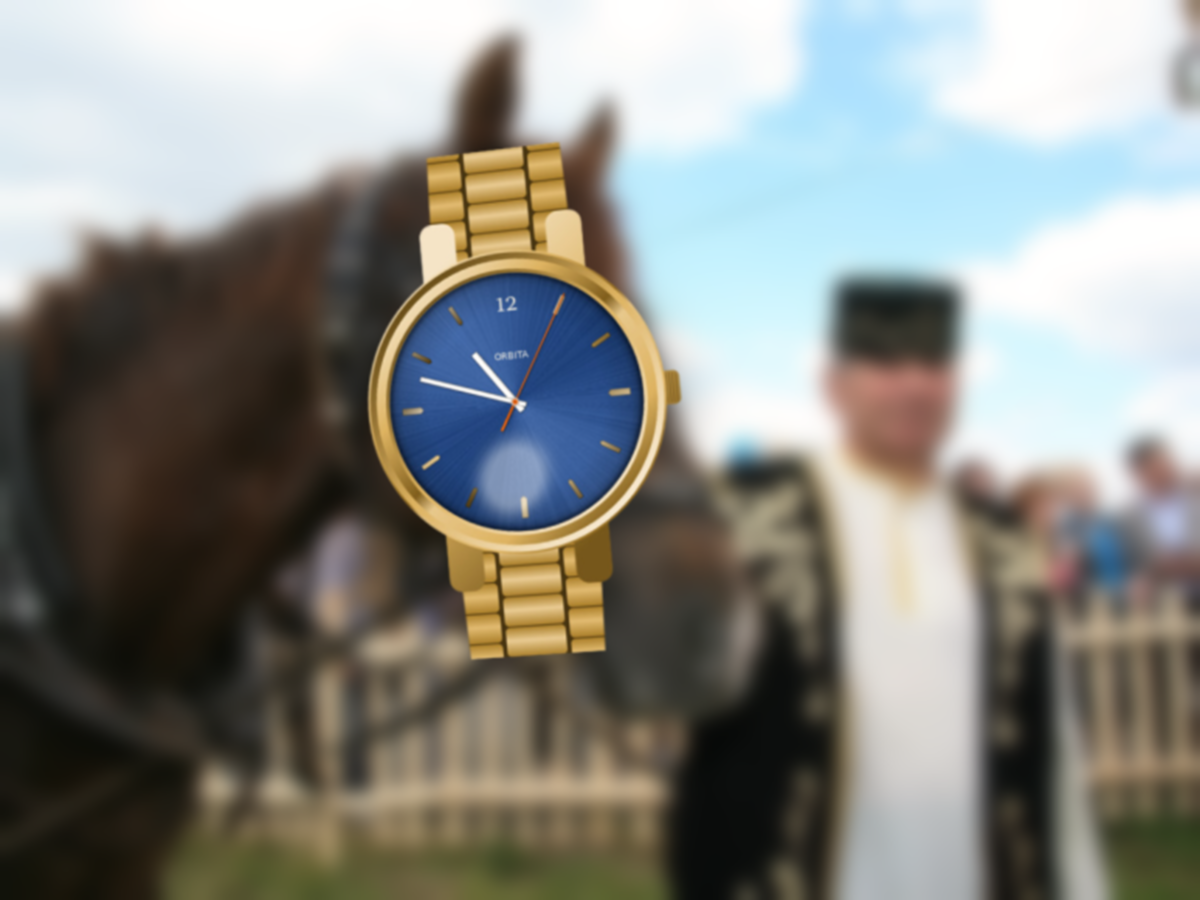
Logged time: **10:48:05**
